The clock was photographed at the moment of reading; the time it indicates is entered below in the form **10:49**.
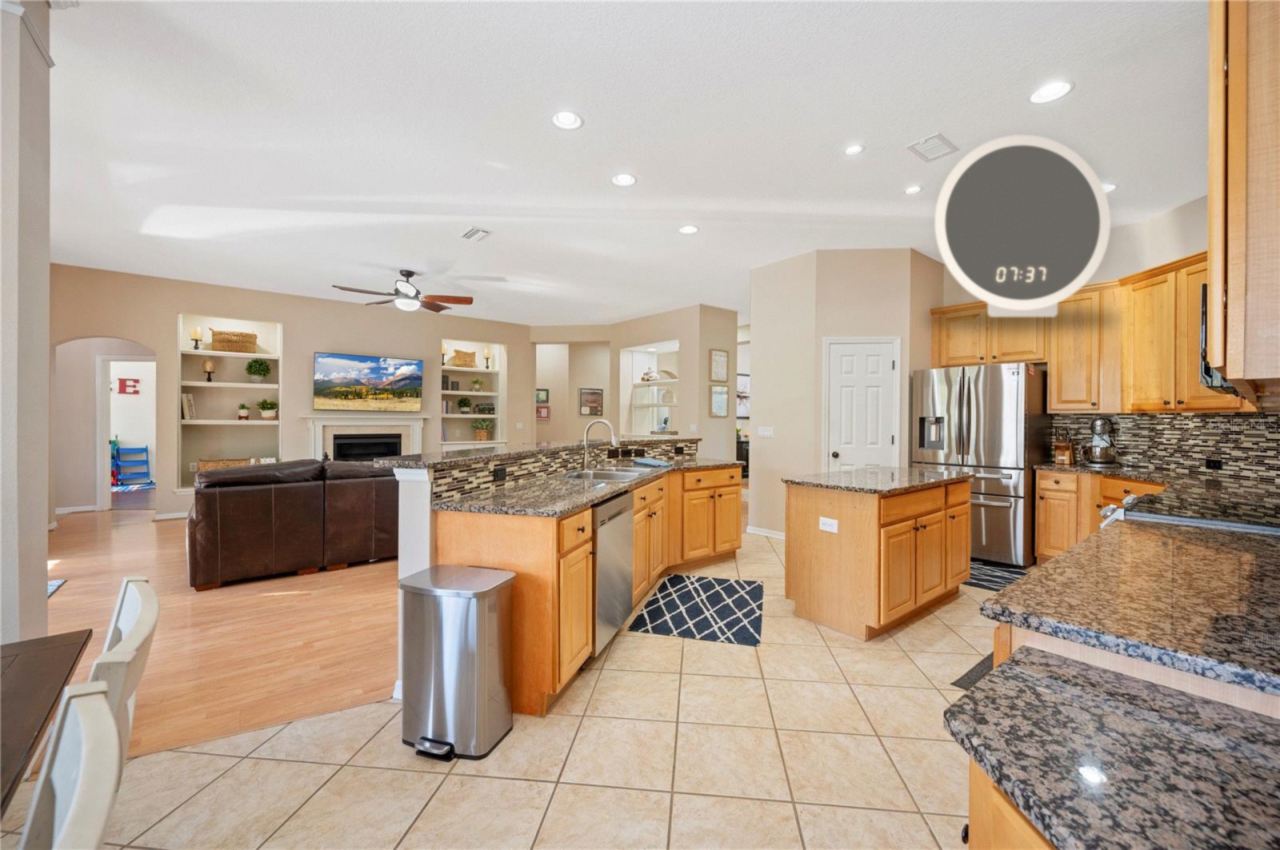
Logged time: **7:37**
